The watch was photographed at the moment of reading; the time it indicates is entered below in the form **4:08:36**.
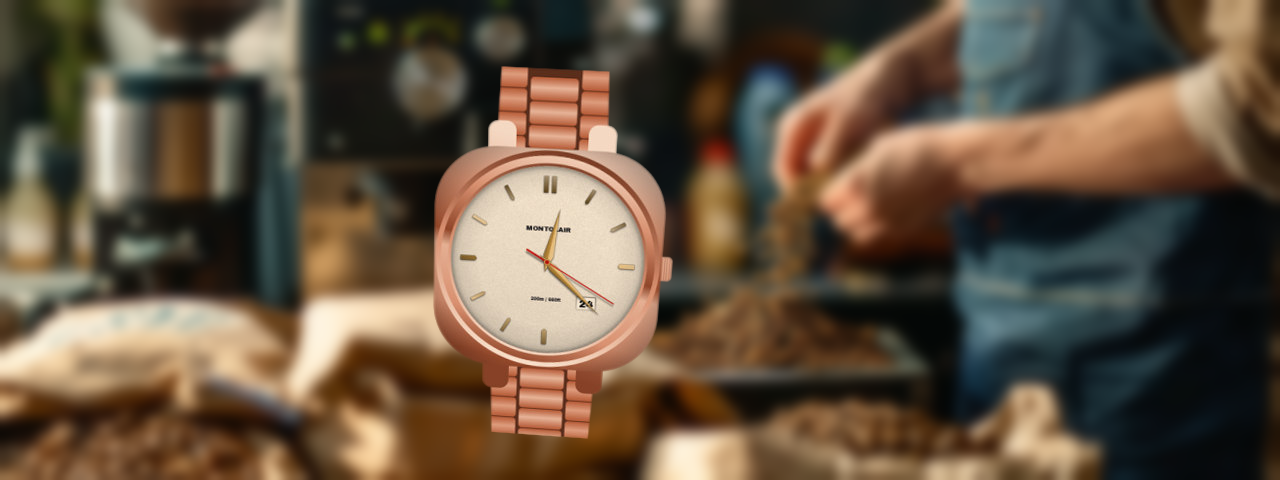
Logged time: **12:22:20**
